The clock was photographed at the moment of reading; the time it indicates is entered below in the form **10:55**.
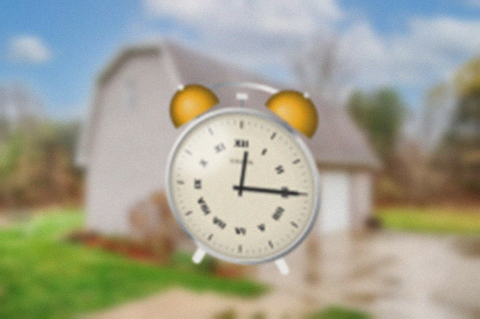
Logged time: **12:15**
